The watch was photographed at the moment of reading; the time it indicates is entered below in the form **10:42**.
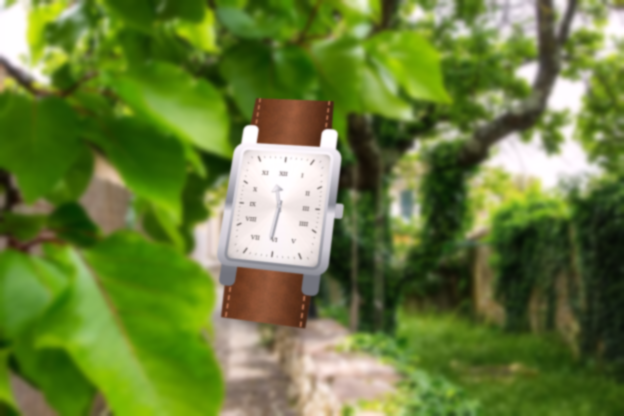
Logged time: **11:31**
